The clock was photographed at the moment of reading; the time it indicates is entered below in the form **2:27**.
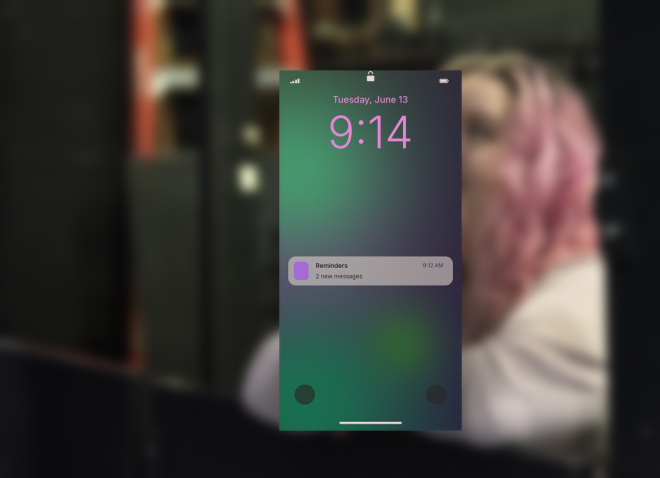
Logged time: **9:14**
